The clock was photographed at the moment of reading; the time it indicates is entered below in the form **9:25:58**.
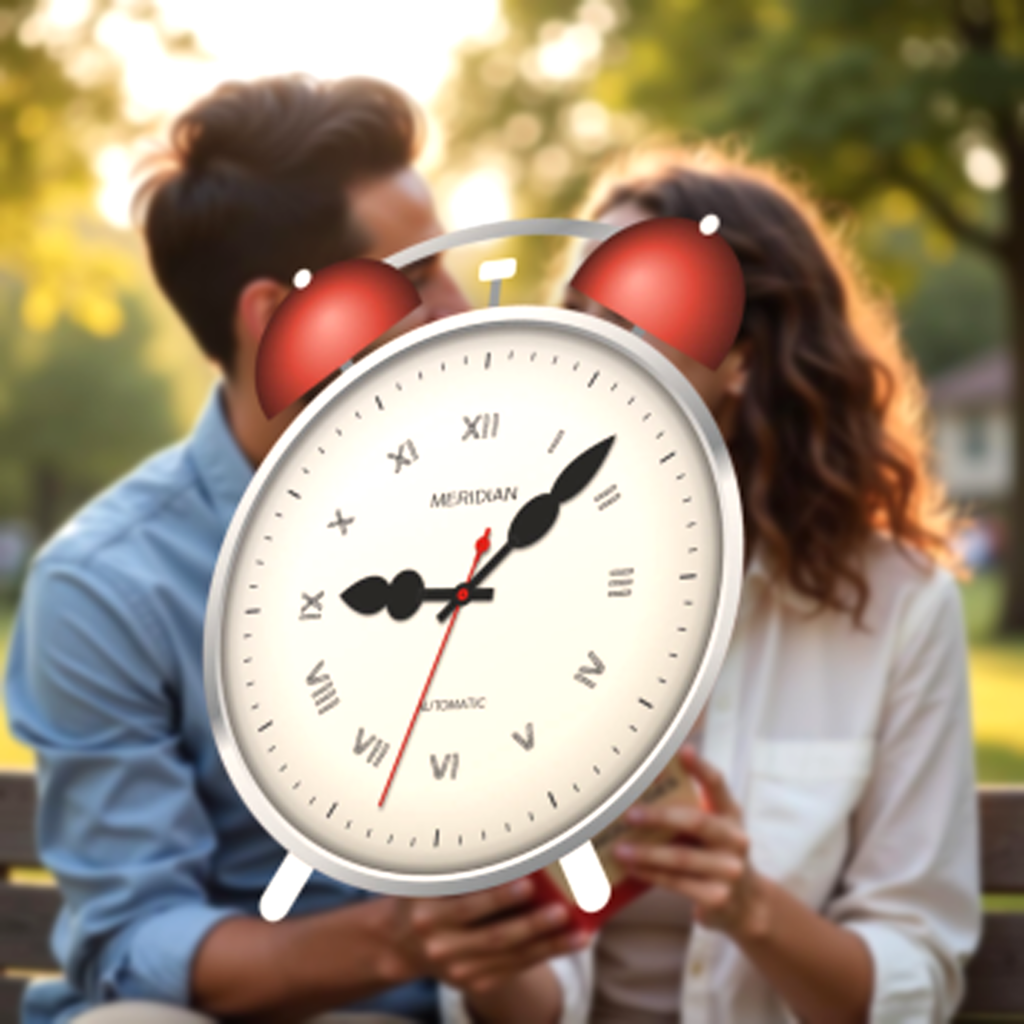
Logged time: **9:07:33**
